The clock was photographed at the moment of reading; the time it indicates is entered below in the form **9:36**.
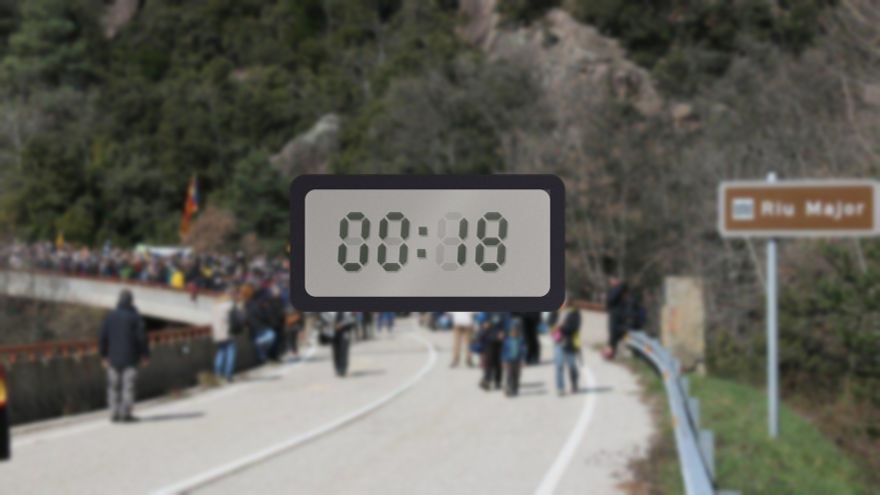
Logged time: **0:18**
